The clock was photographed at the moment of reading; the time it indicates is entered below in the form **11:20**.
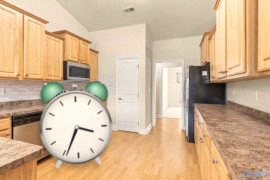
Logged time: **3:34**
